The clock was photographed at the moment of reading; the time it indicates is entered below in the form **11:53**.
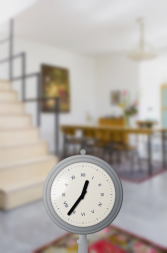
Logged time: **12:36**
